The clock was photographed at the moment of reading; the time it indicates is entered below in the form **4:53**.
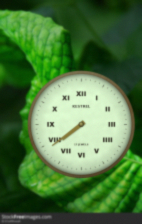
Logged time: **7:39**
